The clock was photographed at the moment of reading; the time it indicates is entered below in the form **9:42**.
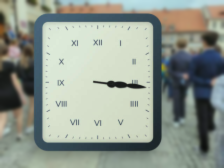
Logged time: **3:16**
